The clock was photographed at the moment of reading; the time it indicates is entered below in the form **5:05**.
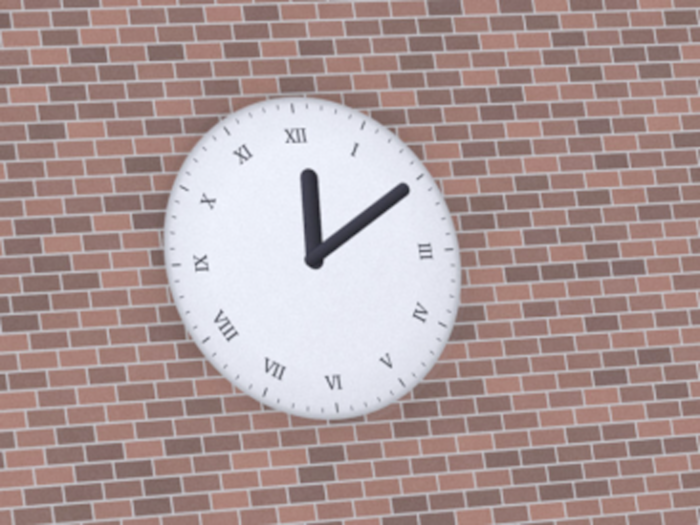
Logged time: **12:10**
